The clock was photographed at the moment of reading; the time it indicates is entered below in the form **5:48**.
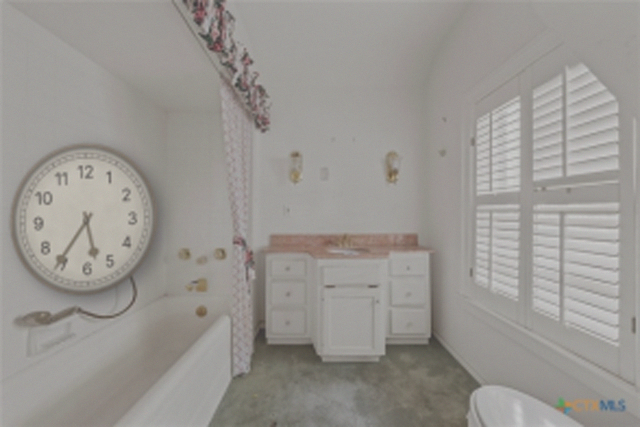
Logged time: **5:36**
